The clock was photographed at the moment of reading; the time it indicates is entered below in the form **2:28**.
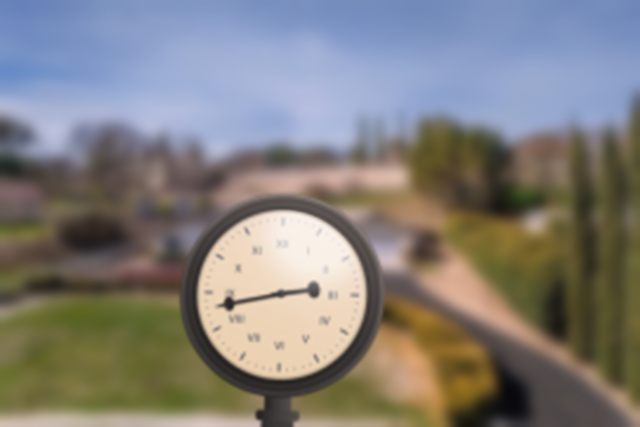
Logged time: **2:43**
